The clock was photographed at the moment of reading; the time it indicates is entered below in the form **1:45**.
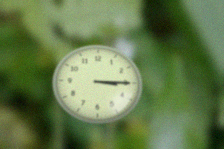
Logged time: **3:15**
